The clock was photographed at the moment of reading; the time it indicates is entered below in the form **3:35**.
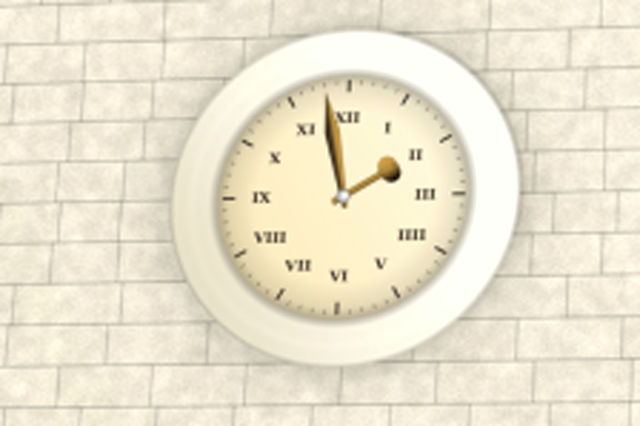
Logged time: **1:58**
